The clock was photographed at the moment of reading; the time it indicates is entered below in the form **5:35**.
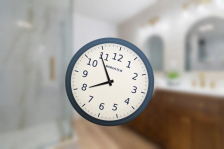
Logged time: **7:54**
